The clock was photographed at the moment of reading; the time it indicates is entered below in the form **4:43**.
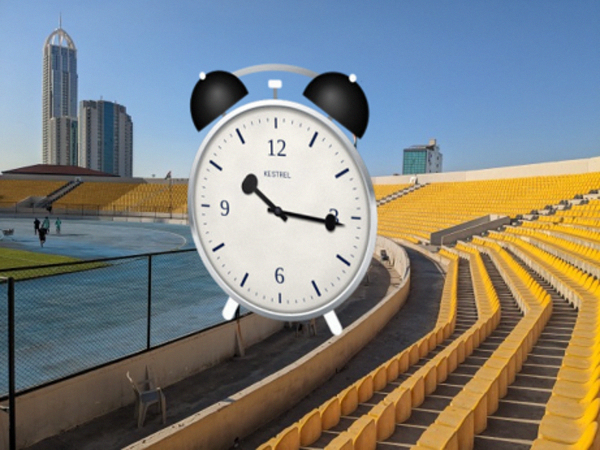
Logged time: **10:16**
